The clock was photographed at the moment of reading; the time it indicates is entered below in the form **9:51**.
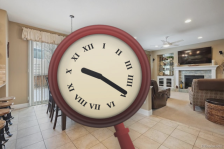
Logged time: **10:24**
